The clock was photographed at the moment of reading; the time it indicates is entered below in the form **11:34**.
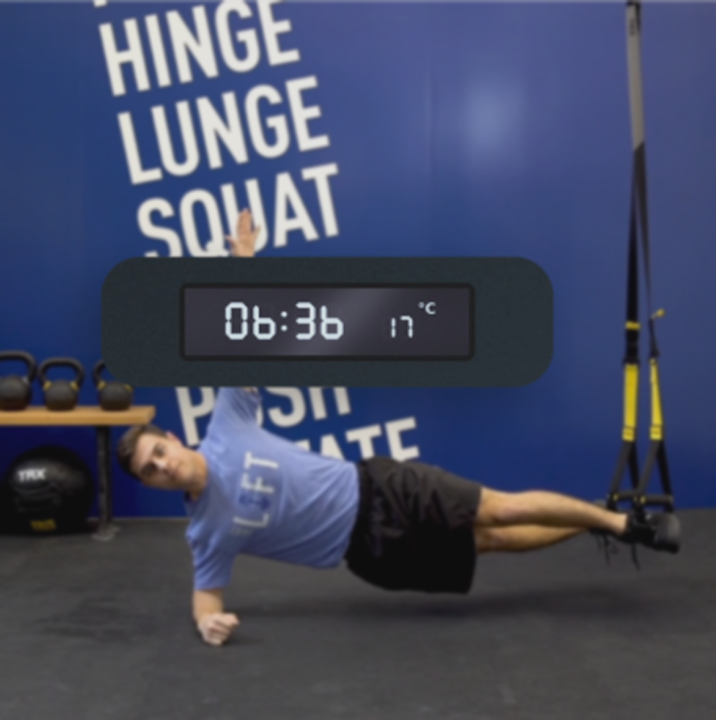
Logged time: **6:36**
